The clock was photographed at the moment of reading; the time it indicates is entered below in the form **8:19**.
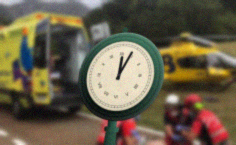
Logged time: **12:04**
